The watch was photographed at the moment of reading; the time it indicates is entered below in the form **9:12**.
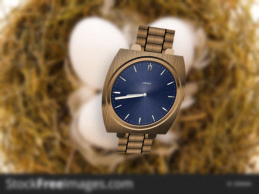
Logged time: **8:43**
